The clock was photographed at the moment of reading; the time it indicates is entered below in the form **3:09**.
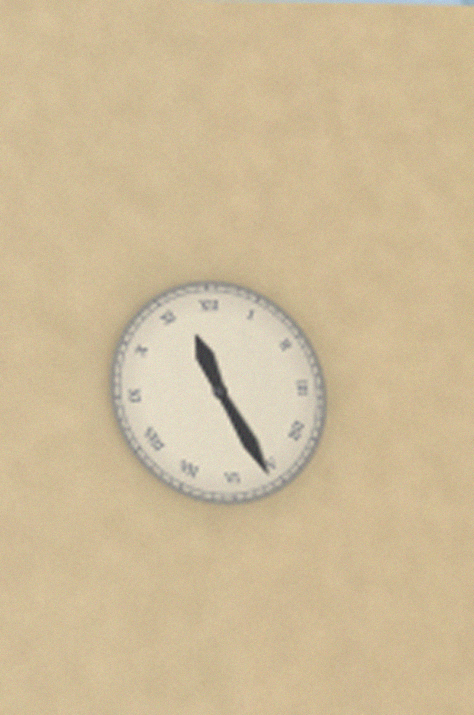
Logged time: **11:26**
